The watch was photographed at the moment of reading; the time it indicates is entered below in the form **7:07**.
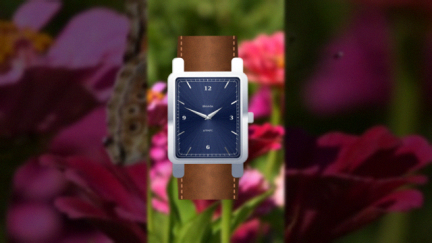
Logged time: **1:49**
